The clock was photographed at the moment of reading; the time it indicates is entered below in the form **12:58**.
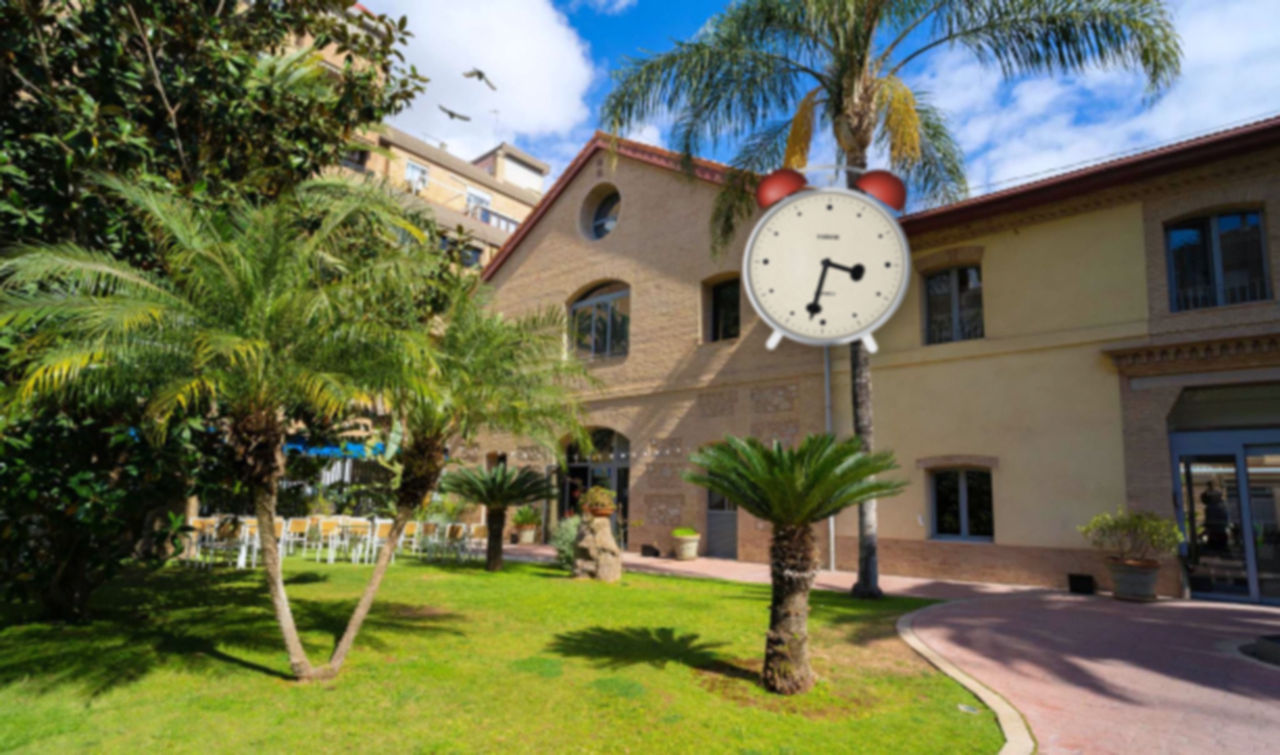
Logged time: **3:32**
